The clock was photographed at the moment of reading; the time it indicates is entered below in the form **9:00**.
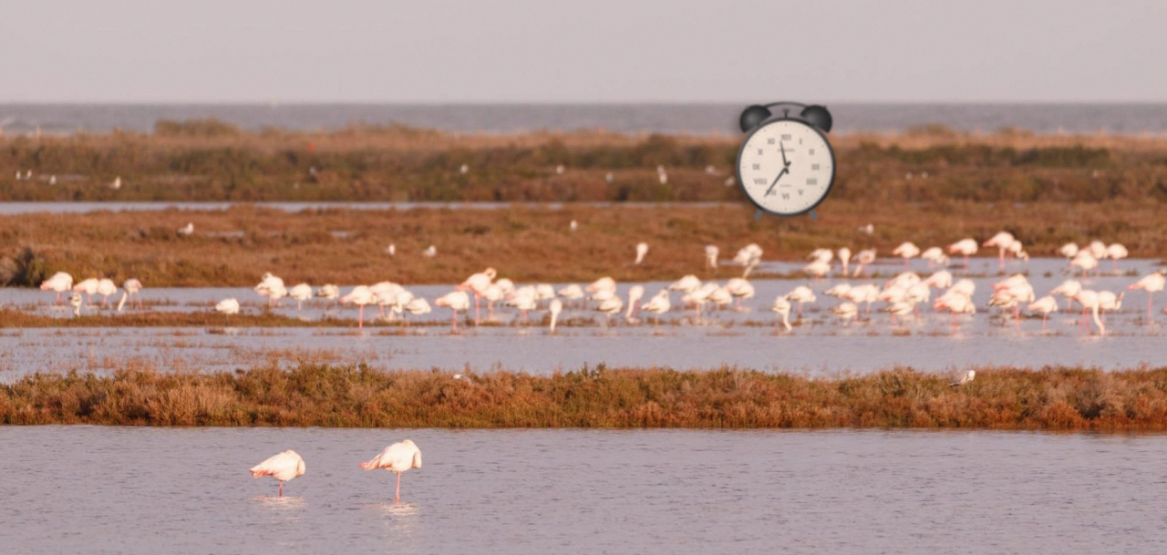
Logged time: **11:36**
